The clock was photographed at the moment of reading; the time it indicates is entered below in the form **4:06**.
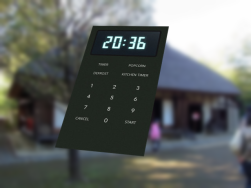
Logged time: **20:36**
